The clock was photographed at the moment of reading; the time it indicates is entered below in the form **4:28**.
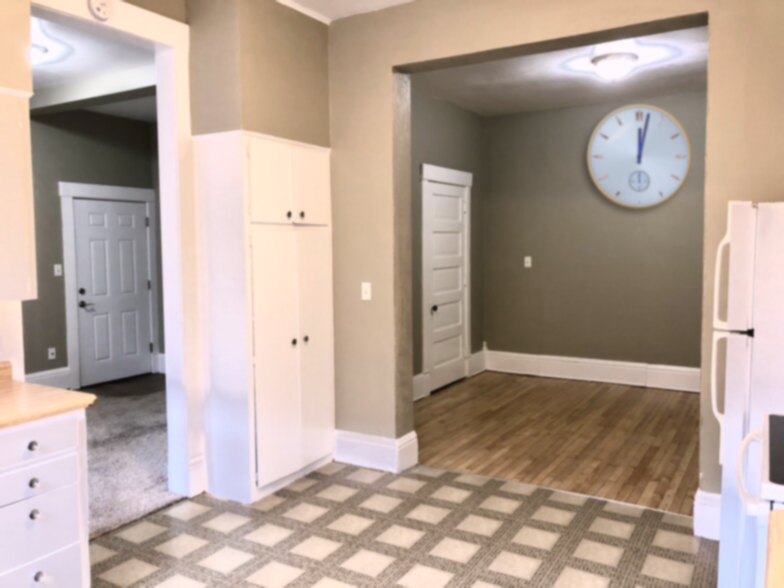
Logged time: **12:02**
